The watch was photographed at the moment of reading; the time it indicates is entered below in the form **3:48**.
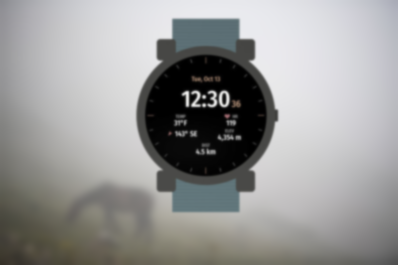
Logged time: **12:30**
